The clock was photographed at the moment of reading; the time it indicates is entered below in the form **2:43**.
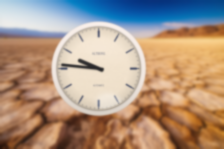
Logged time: **9:46**
